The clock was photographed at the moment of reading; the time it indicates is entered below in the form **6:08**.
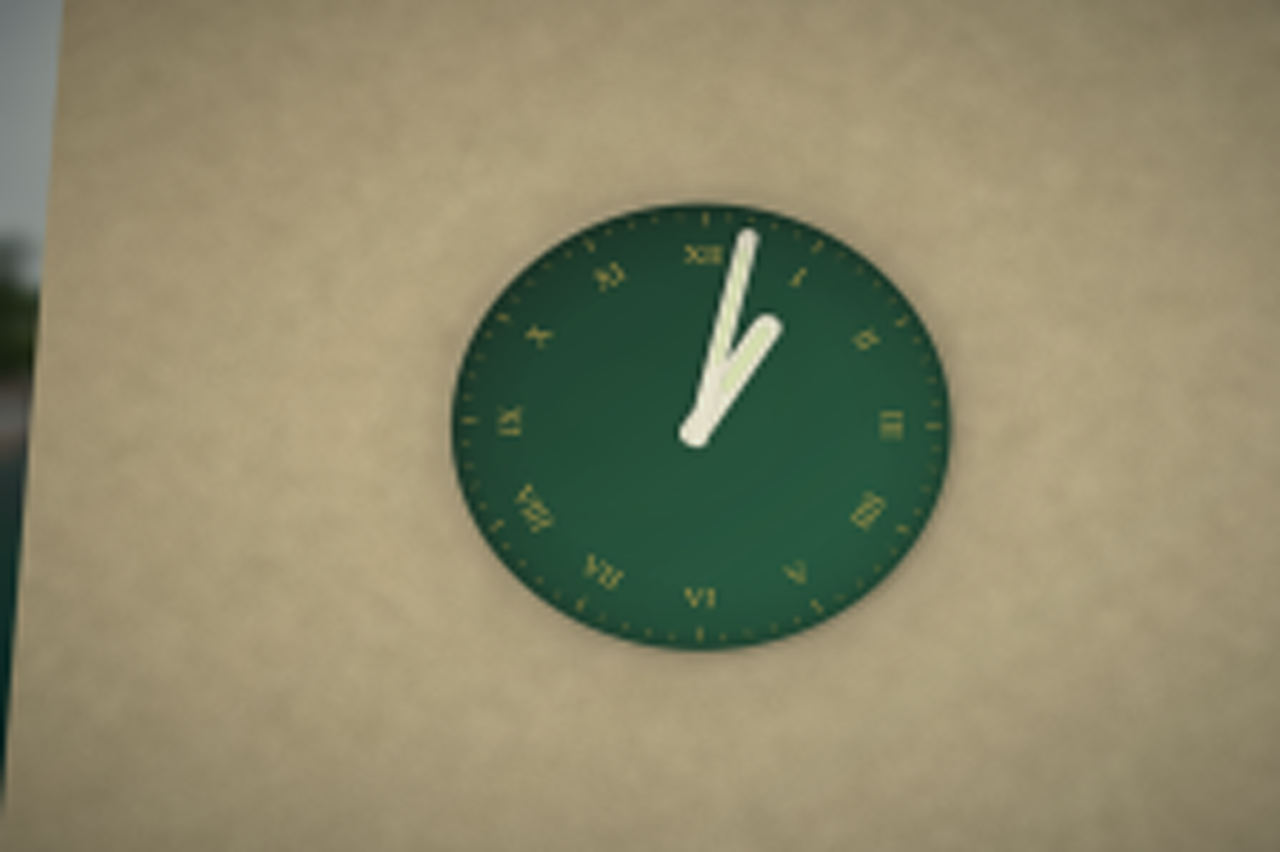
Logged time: **1:02**
